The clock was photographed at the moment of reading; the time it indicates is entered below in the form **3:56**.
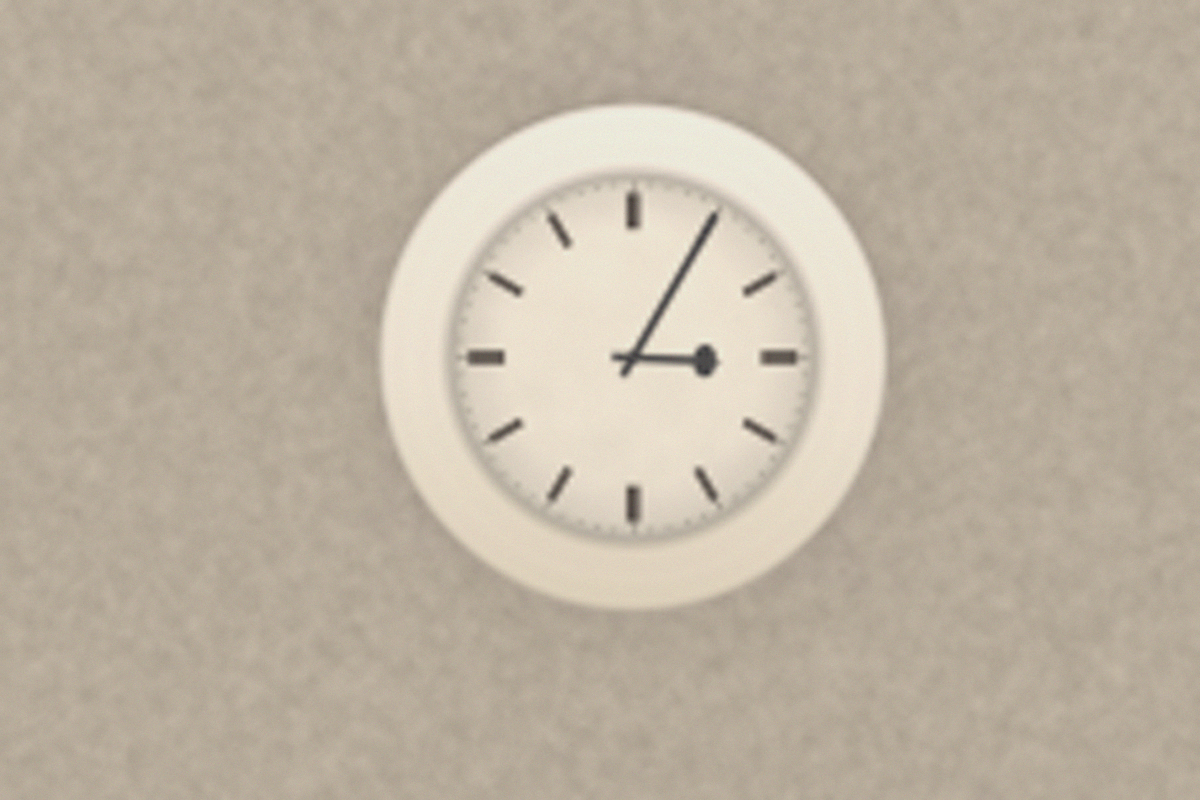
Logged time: **3:05**
